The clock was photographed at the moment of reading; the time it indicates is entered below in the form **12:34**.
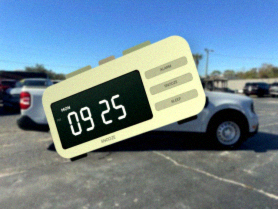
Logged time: **9:25**
